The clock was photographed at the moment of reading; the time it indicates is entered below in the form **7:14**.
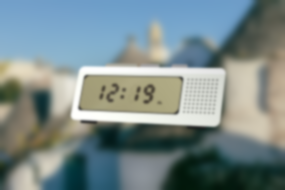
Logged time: **12:19**
